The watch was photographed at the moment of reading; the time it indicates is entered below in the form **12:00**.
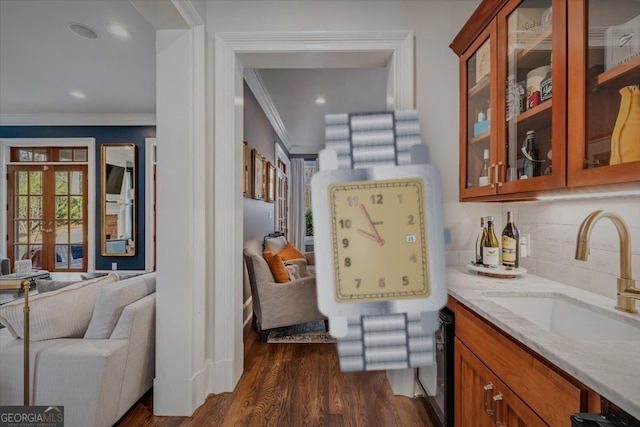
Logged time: **9:56**
